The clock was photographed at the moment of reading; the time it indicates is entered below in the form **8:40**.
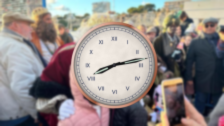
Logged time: **8:13**
